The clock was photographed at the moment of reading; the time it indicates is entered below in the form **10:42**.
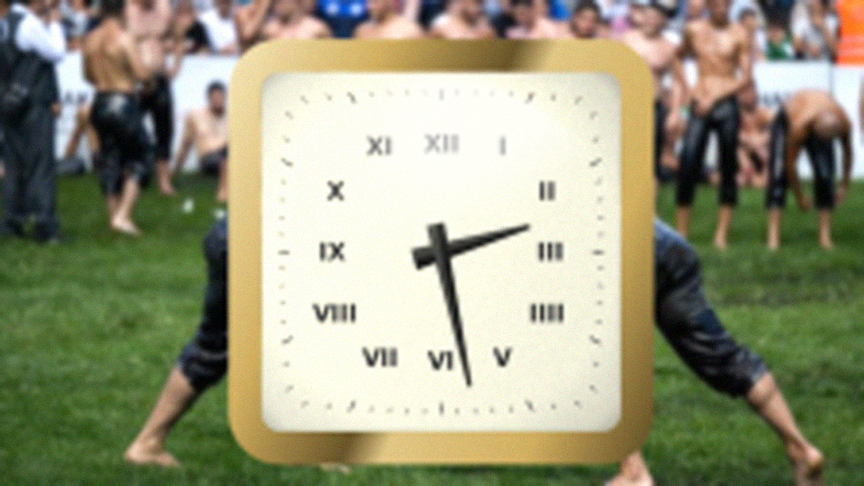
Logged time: **2:28**
